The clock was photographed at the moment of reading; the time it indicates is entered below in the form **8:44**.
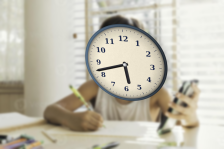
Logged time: **5:42**
